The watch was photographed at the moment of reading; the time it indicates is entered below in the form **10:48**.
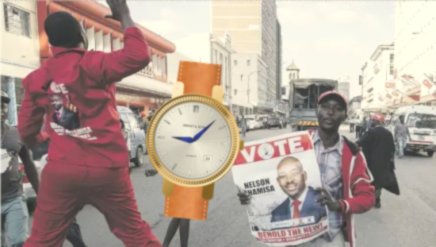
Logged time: **9:07**
